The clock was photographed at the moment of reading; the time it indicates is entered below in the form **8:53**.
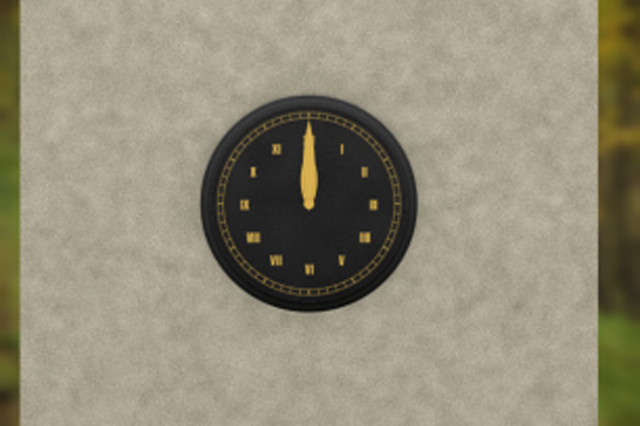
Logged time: **12:00**
